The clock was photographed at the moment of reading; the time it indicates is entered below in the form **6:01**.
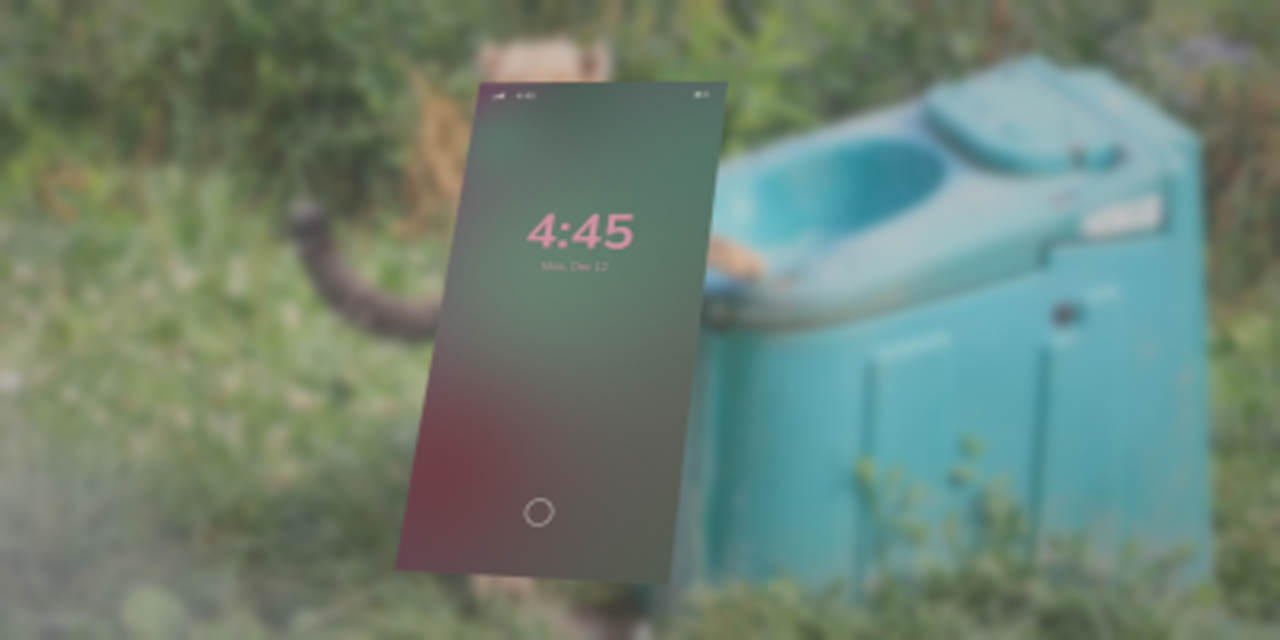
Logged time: **4:45**
